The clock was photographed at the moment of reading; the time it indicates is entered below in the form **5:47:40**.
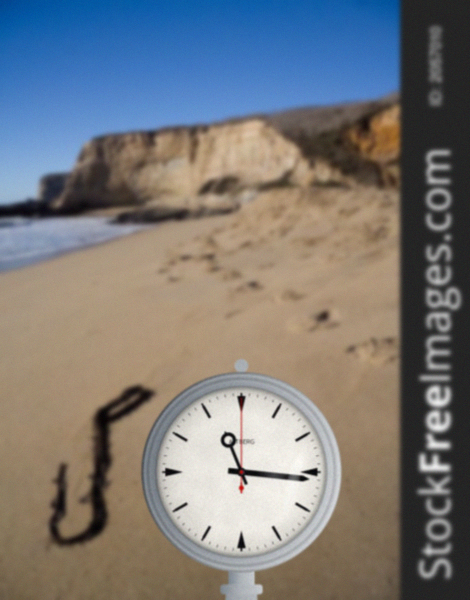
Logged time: **11:16:00**
